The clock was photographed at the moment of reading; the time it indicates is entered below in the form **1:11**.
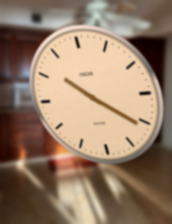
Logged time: **10:21**
